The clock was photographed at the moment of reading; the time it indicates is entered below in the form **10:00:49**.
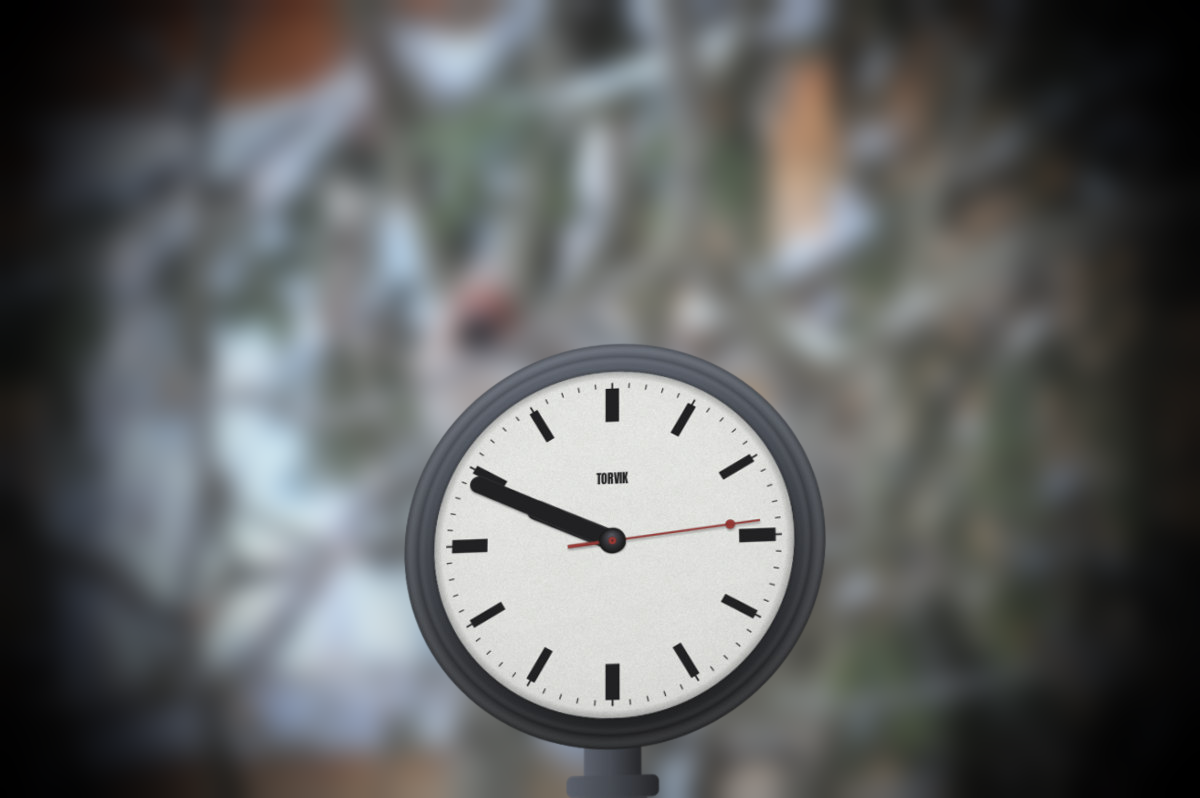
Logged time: **9:49:14**
